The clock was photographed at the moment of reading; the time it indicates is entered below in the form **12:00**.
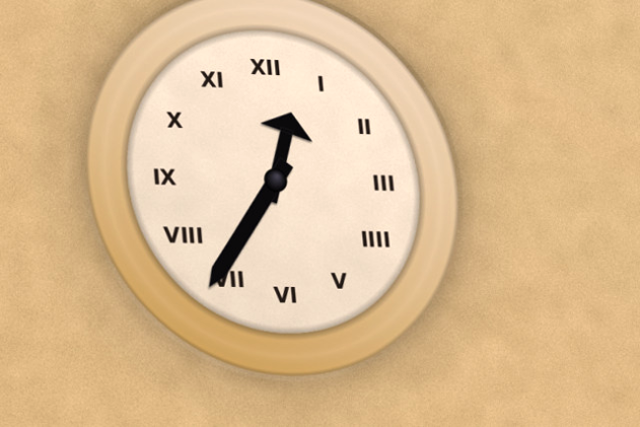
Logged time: **12:36**
